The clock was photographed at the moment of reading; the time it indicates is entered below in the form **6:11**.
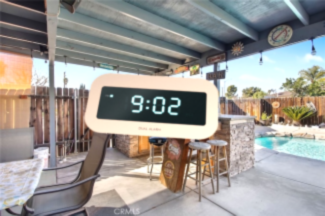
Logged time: **9:02**
